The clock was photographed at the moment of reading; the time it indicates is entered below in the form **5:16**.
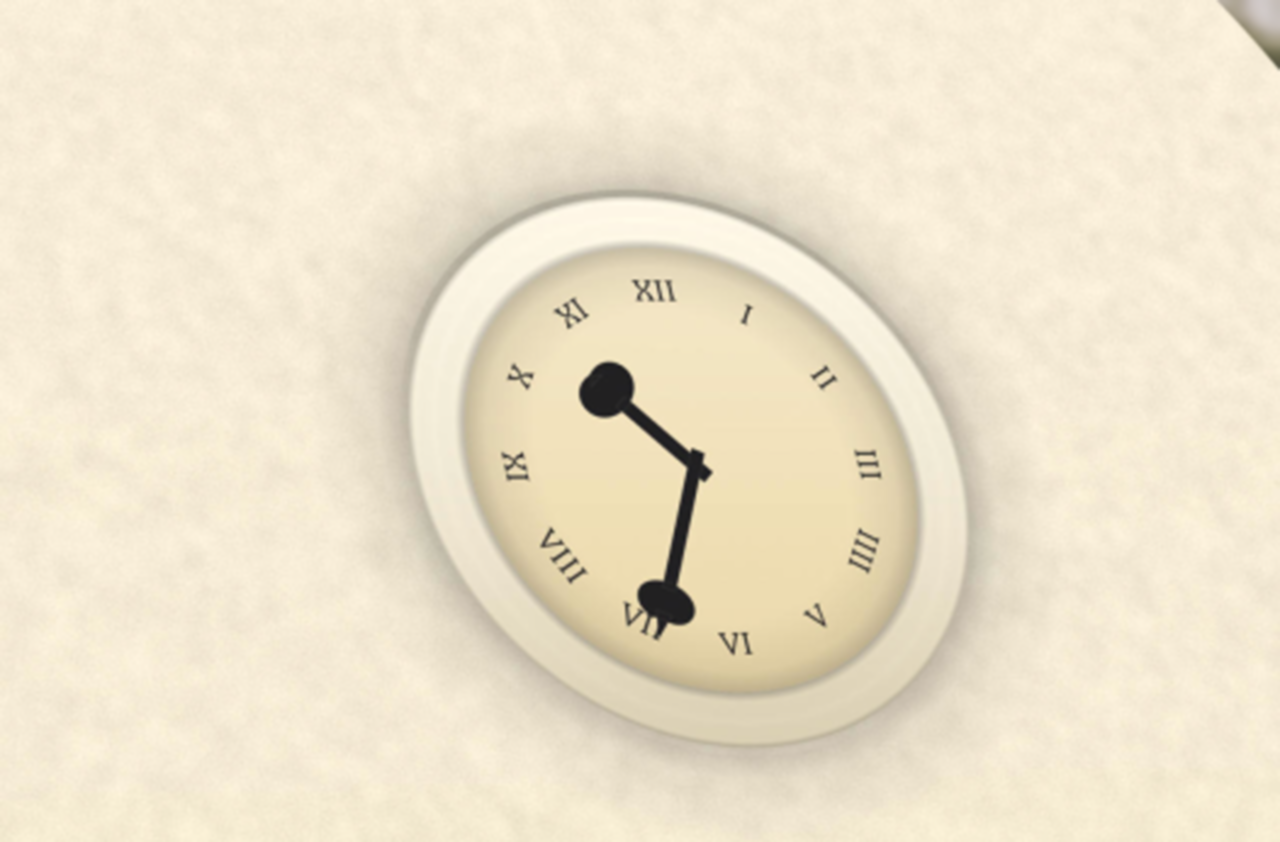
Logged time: **10:34**
